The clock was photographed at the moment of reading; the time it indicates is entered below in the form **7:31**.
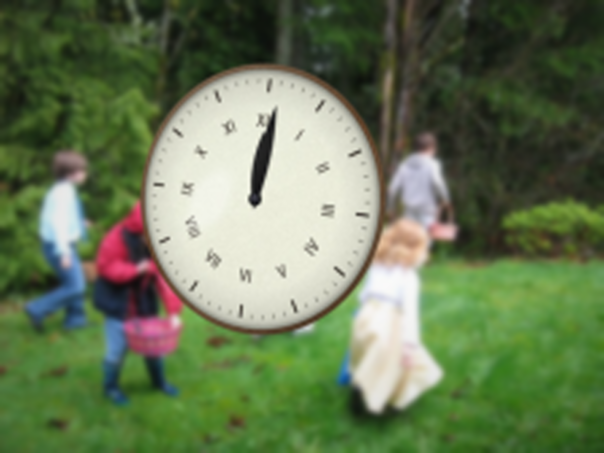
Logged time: **12:01**
